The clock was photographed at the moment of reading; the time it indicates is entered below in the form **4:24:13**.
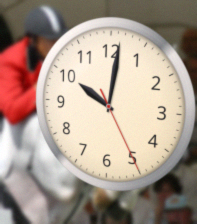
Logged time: **10:01:25**
